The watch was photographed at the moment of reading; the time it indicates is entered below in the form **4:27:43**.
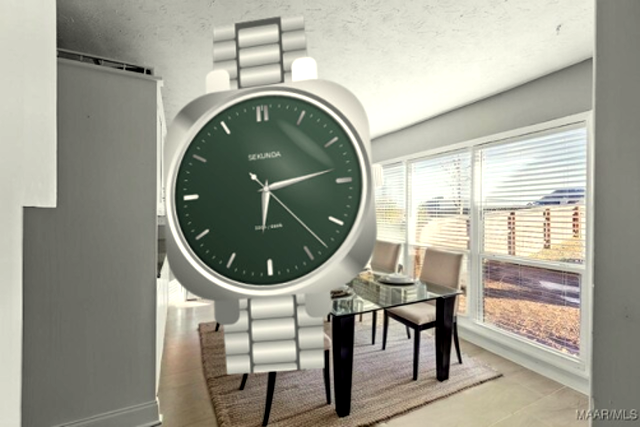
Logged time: **6:13:23**
